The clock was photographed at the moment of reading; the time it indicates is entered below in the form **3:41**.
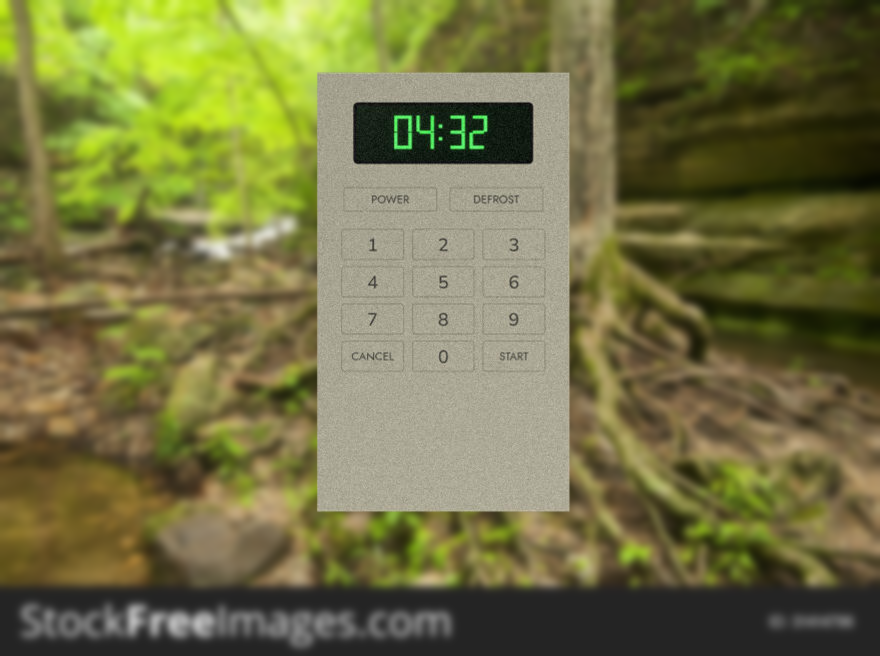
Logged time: **4:32**
